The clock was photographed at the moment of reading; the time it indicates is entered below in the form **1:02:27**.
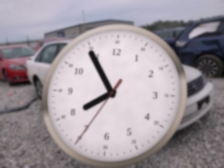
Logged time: **7:54:35**
